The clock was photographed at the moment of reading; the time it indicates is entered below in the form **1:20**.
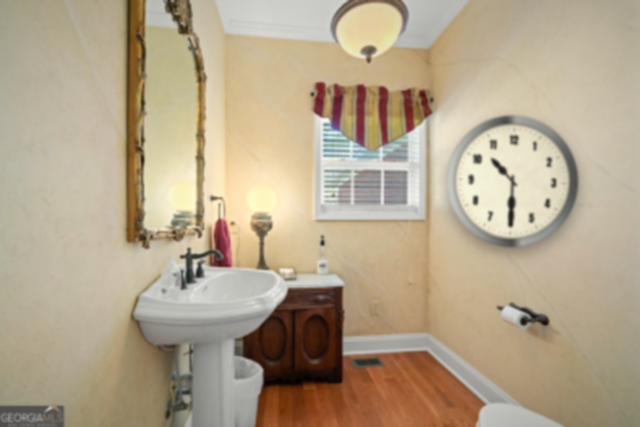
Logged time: **10:30**
